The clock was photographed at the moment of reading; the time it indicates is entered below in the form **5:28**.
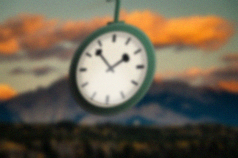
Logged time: **1:53**
